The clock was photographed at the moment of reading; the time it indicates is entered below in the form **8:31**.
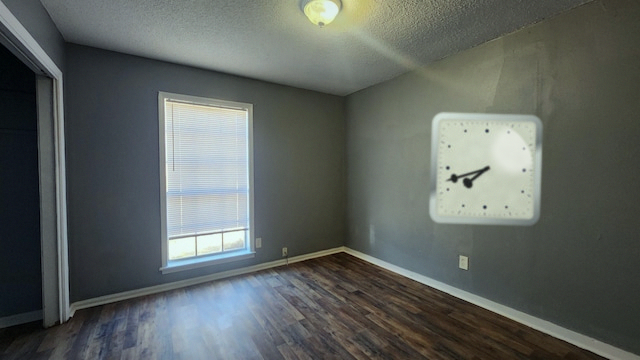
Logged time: **7:42**
